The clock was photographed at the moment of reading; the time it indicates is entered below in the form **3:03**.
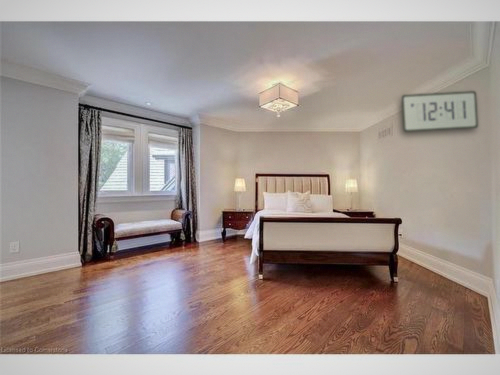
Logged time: **12:41**
